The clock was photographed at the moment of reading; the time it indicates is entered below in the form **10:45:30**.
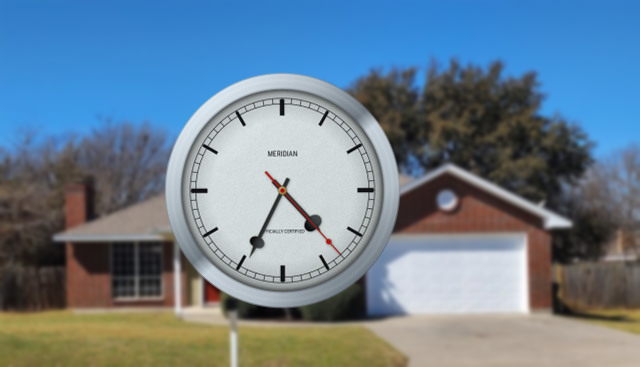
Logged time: **4:34:23**
